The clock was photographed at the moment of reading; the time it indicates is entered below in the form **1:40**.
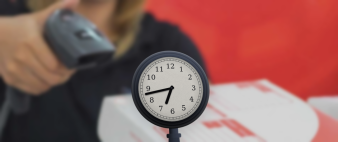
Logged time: **6:43**
